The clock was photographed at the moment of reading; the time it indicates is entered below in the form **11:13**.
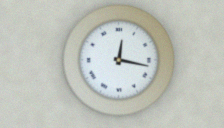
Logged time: **12:17**
